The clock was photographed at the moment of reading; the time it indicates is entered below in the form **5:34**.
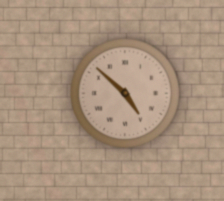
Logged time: **4:52**
